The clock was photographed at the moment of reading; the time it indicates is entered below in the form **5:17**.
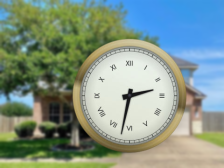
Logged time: **2:32**
